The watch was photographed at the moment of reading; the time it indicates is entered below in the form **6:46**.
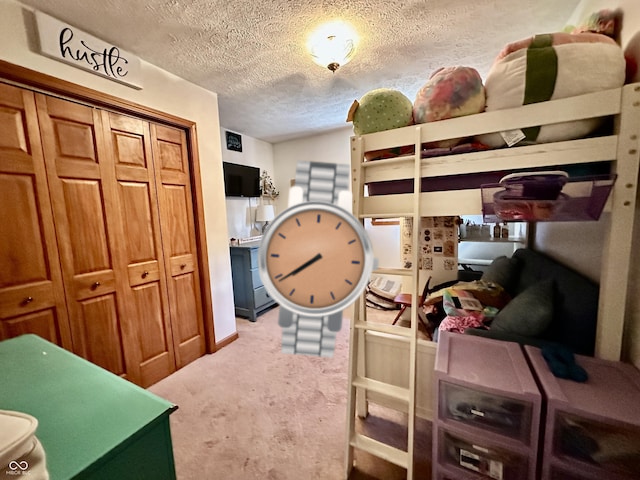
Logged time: **7:39**
